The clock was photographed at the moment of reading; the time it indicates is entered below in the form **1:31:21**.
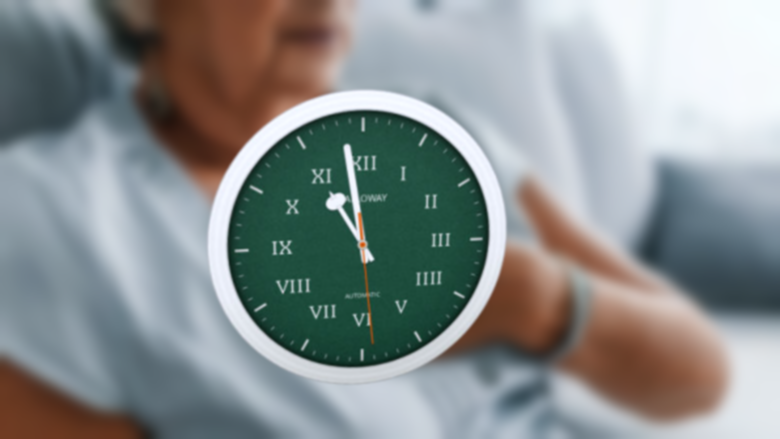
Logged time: **10:58:29**
